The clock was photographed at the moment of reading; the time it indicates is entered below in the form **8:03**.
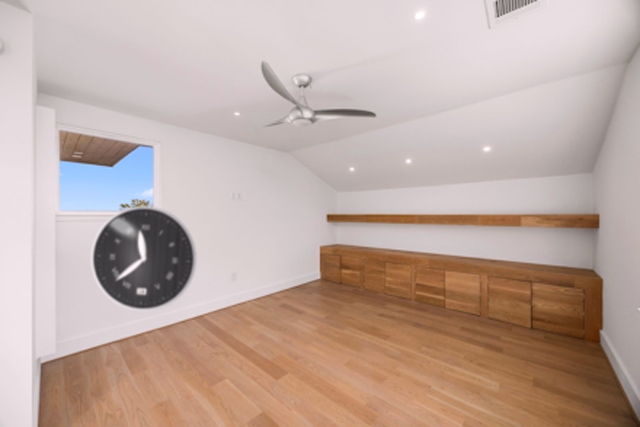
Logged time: **11:38**
